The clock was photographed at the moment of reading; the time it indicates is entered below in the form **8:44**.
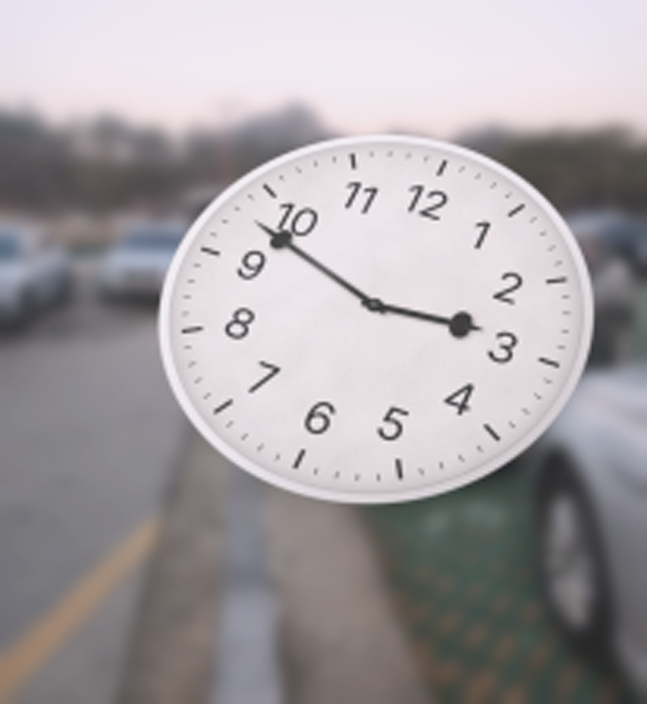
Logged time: **2:48**
